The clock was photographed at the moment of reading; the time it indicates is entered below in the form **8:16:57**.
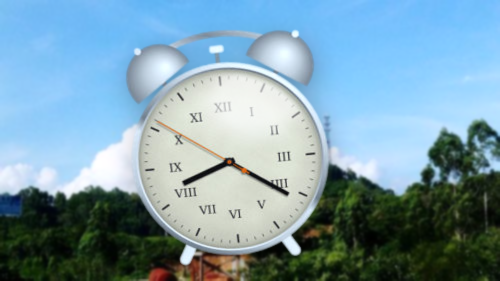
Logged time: **8:20:51**
